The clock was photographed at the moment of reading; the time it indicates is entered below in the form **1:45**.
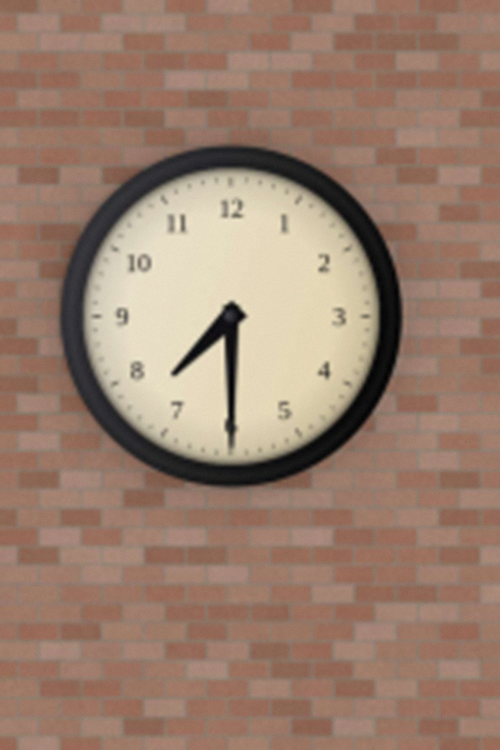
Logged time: **7:30**
